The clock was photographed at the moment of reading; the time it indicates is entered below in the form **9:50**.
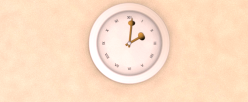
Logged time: **2:01**
